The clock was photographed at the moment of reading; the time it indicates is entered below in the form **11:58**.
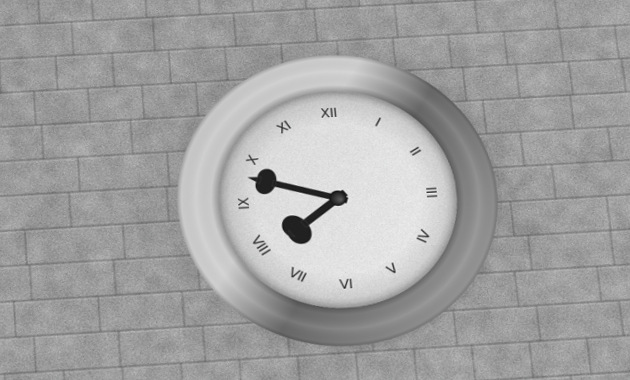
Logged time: **7:48**
